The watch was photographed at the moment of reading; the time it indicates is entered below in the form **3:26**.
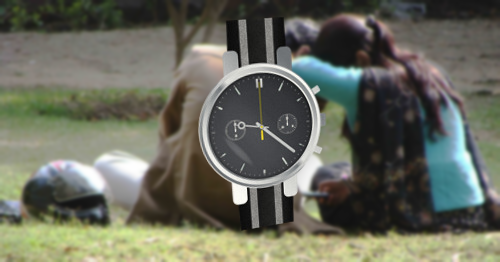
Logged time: **9:22**
